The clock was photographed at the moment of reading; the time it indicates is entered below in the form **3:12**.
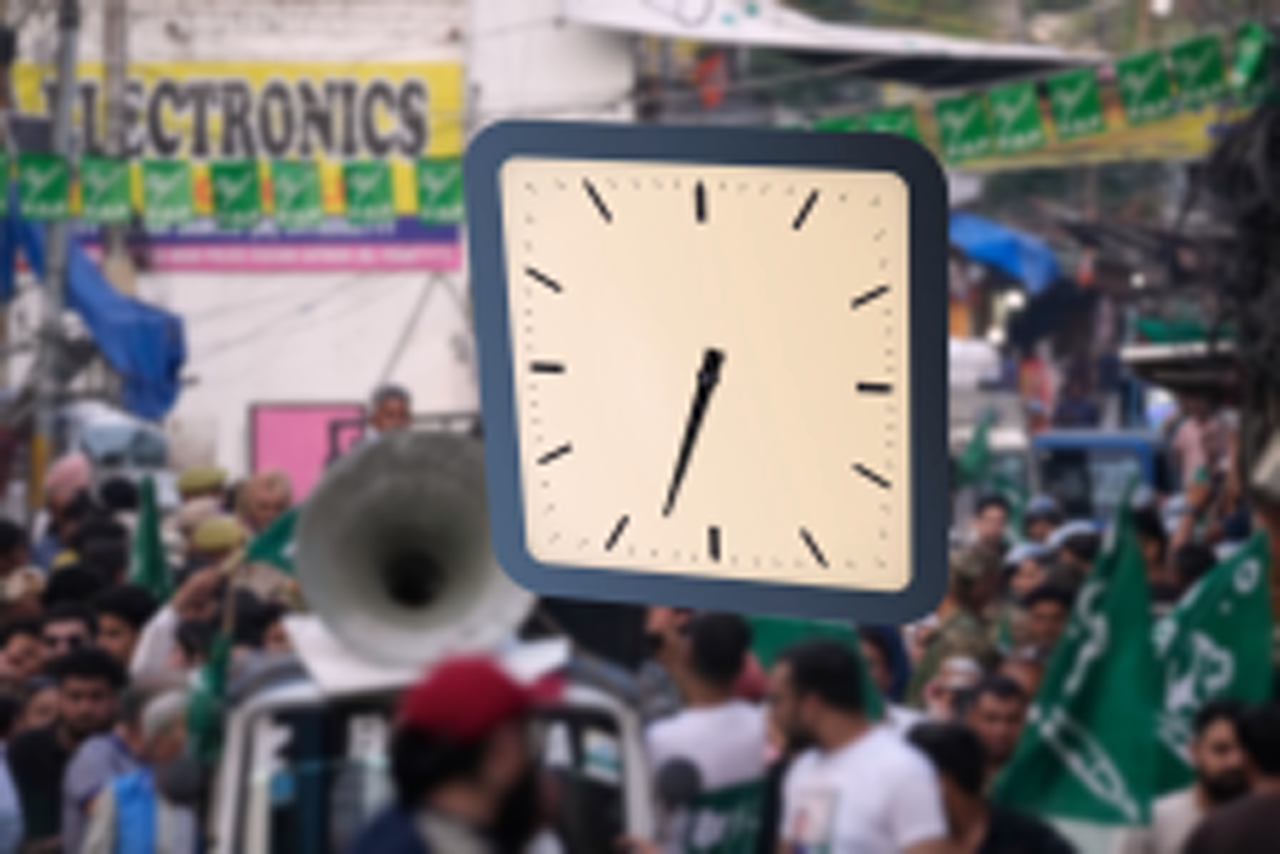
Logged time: **6:33**
